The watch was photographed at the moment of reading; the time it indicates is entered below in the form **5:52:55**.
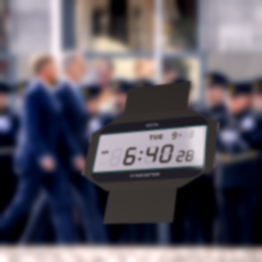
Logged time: **6:40:28**
